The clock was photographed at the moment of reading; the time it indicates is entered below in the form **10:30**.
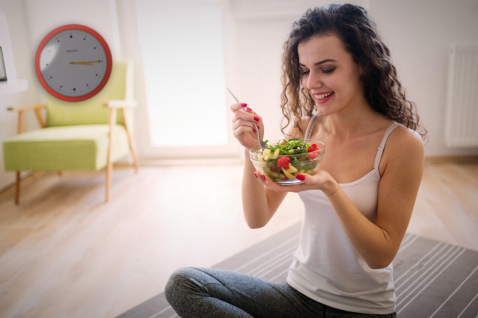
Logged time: **3:15**
